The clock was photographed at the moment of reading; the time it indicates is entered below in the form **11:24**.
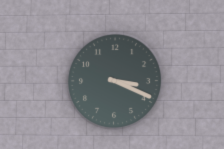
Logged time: **3:19**
